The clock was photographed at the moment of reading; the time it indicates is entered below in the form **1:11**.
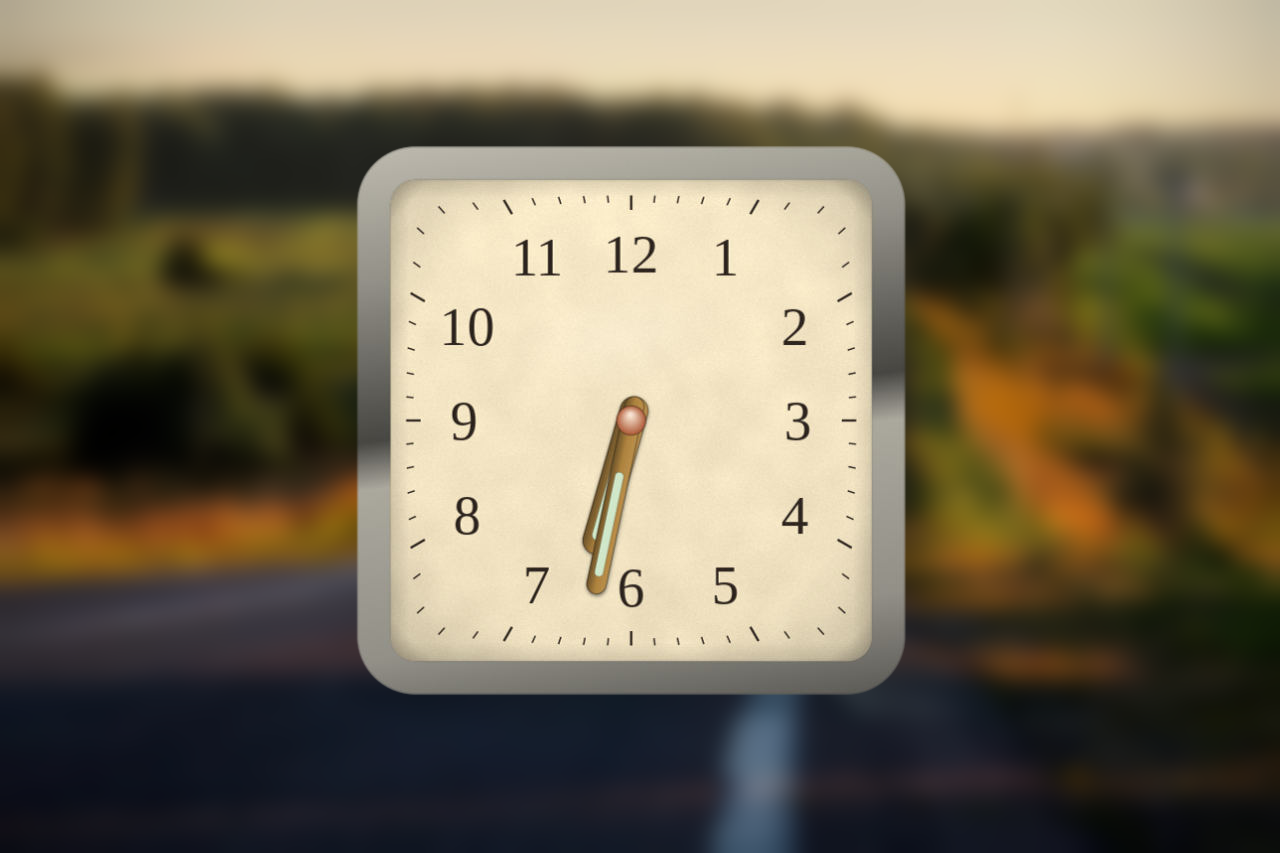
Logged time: **6:32**
